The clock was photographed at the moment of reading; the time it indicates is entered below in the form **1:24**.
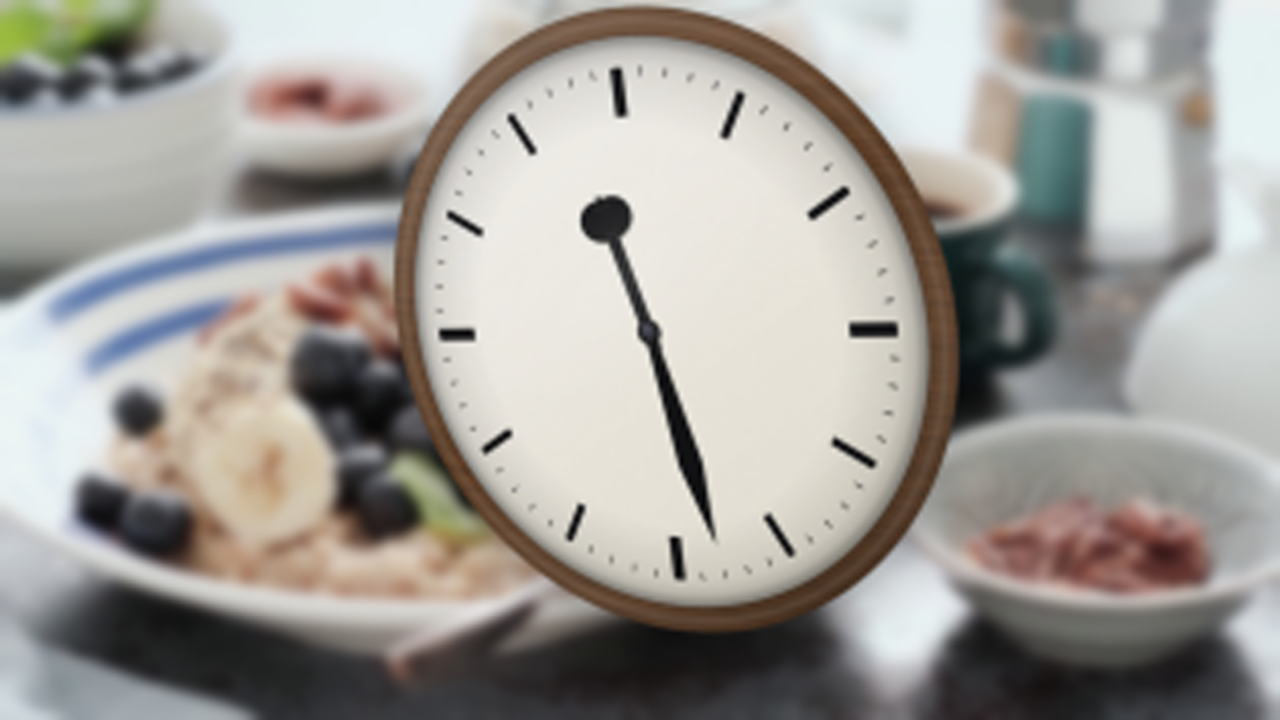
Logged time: **11:28**
